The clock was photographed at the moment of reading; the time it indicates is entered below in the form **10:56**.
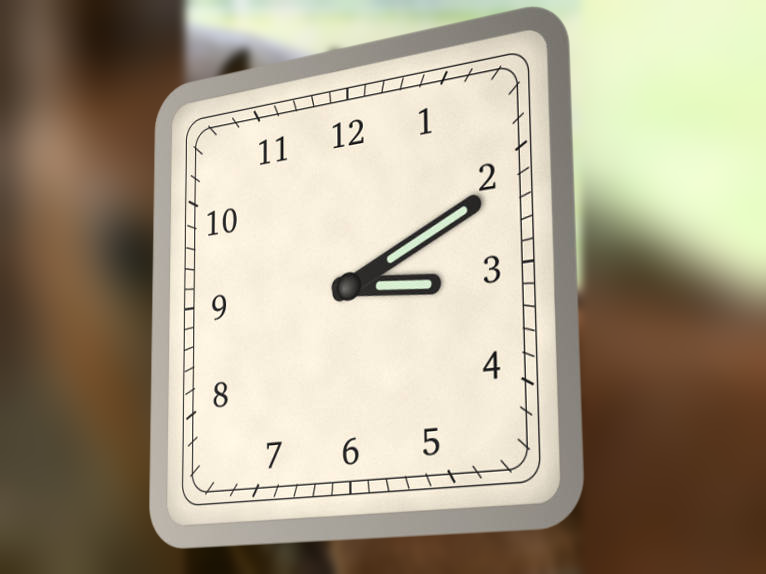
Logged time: **3:11**
